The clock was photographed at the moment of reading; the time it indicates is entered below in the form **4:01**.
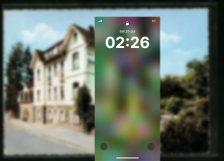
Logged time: **2:26**
